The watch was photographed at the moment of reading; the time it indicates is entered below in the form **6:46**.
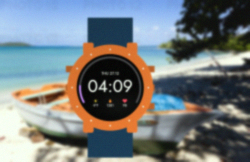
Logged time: **4:09**
